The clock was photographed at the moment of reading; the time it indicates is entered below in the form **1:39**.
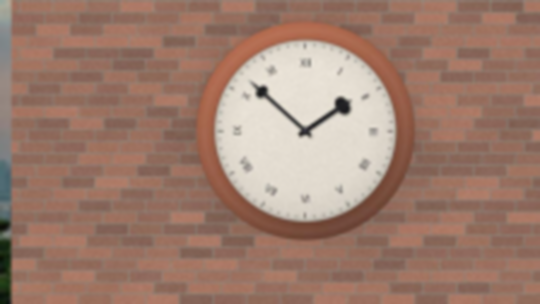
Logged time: **1:52**
